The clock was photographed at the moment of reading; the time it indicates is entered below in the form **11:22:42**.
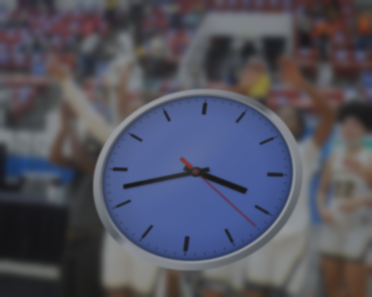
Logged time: **3:42:22**
